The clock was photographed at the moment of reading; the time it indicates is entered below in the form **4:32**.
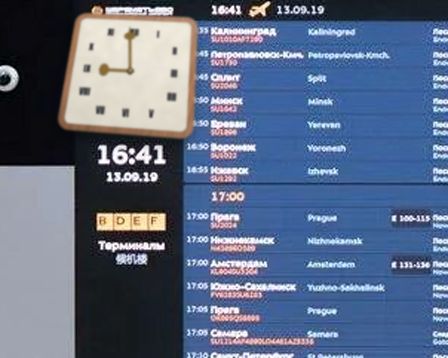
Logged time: **8:59**
